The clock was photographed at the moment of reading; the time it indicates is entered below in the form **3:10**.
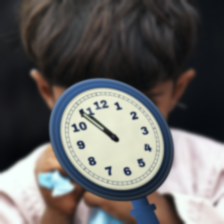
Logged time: **10:54**
